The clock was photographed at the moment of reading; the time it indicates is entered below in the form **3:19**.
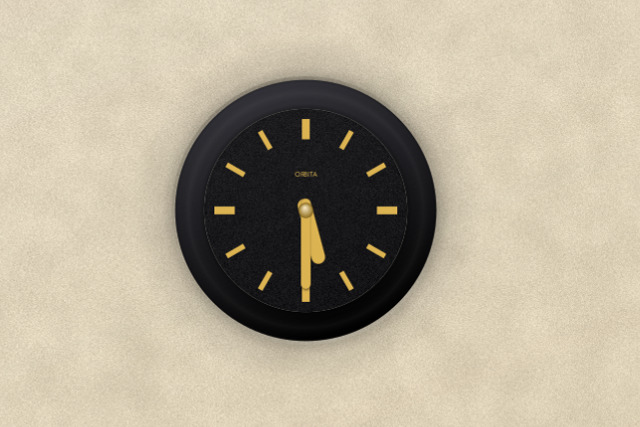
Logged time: **5:30**
